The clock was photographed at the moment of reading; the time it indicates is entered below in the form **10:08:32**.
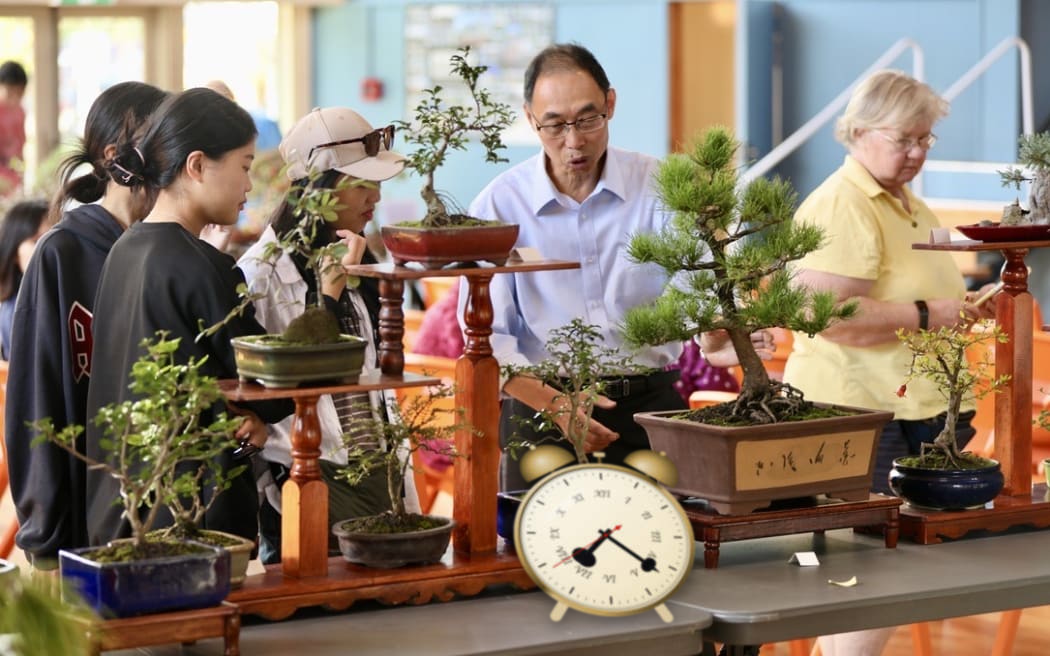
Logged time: **7:21:39**
